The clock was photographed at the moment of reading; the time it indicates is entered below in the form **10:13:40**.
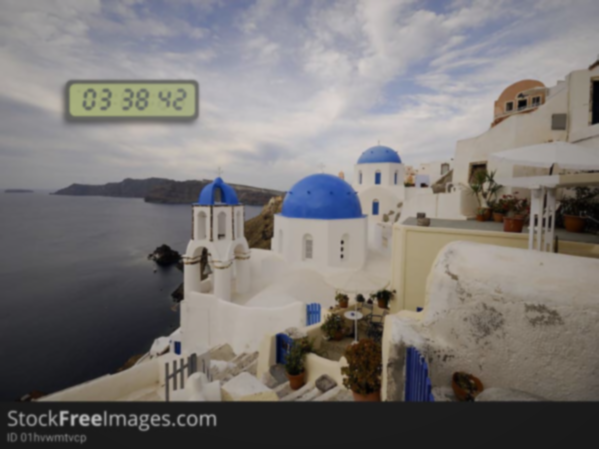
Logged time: **3:38:42**
